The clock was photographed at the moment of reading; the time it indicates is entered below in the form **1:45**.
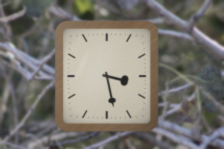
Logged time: **3:28**
